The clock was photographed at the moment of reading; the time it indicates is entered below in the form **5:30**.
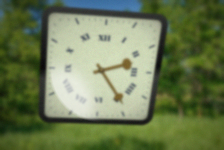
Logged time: **2:24**
